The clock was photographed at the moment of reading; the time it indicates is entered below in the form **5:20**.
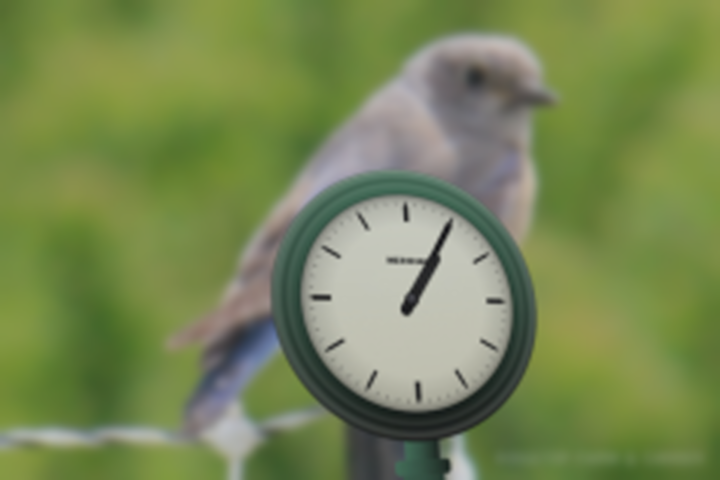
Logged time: **1:05**
